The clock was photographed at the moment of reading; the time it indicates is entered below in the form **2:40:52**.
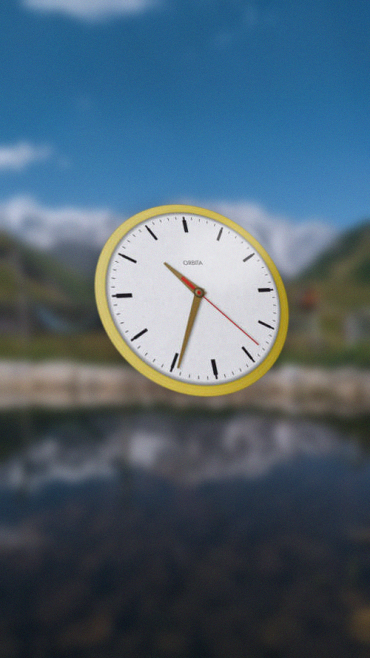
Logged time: **10:34:23**
